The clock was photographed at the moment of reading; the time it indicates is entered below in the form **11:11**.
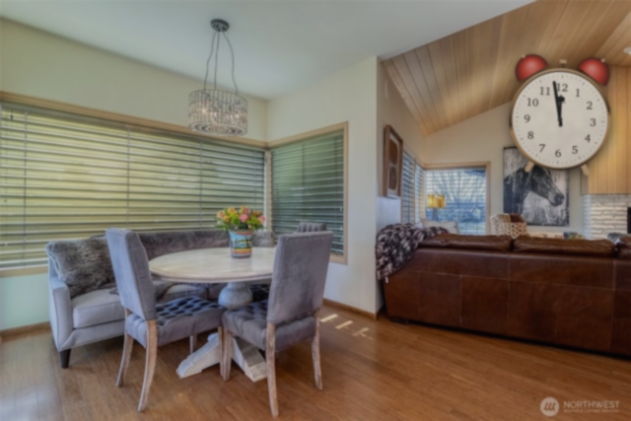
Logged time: **11:58**
